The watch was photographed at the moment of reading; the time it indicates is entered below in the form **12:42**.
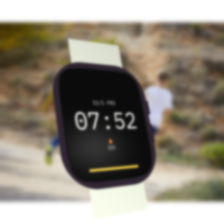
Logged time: **7:52**
